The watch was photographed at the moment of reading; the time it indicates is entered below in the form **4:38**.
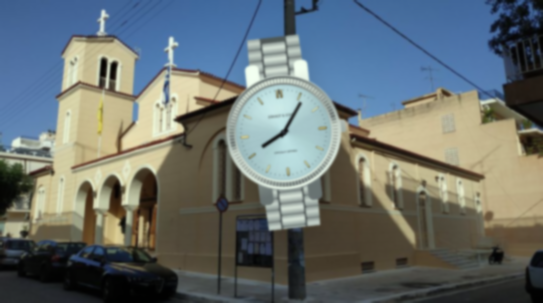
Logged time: **8:06**
